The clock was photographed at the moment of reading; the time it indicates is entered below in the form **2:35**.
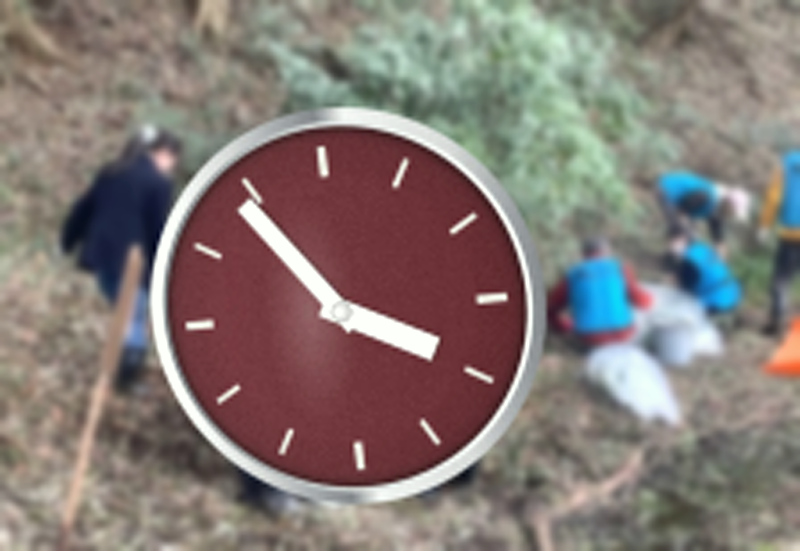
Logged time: **3:54**
